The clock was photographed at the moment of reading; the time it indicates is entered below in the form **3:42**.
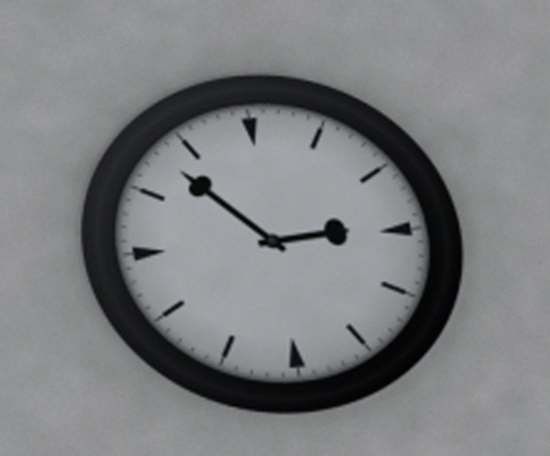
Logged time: **2:53**
